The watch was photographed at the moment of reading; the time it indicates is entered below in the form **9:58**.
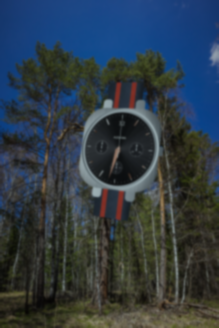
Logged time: **6:32**
